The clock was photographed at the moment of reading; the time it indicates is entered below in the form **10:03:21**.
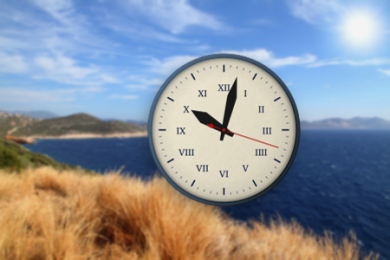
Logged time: **10:02:18**
